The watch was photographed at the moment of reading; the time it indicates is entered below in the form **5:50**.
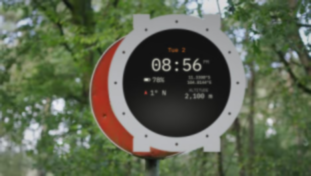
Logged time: **8:56**
